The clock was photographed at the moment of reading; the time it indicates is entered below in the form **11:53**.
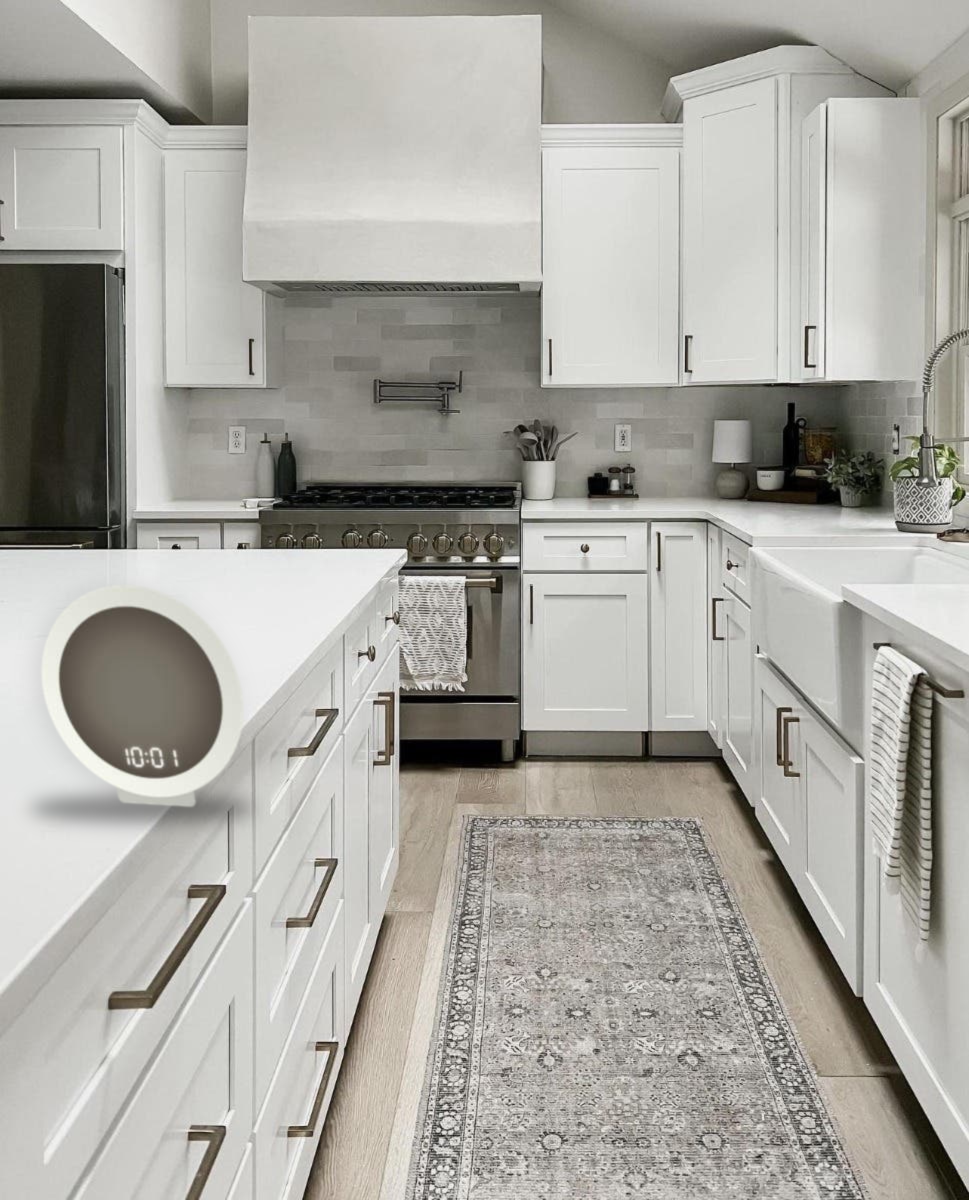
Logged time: **10:01**
